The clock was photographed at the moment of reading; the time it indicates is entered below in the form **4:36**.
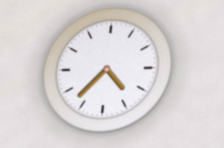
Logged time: **4:37**
